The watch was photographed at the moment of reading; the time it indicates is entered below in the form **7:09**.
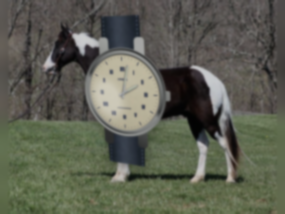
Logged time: **2:02**
